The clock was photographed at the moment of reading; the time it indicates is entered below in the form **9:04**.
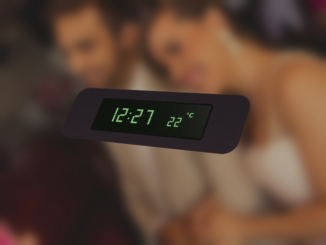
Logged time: **12:27**
